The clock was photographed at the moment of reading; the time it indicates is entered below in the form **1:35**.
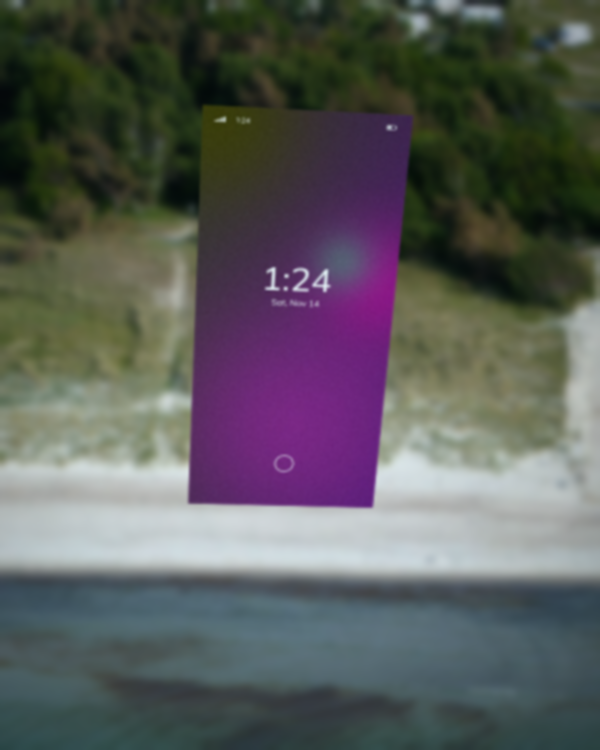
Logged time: **1:24**
